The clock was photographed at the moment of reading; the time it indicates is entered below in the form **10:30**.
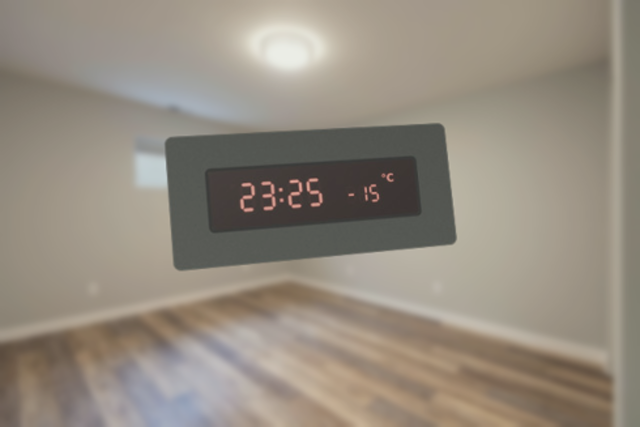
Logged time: **23:25**
